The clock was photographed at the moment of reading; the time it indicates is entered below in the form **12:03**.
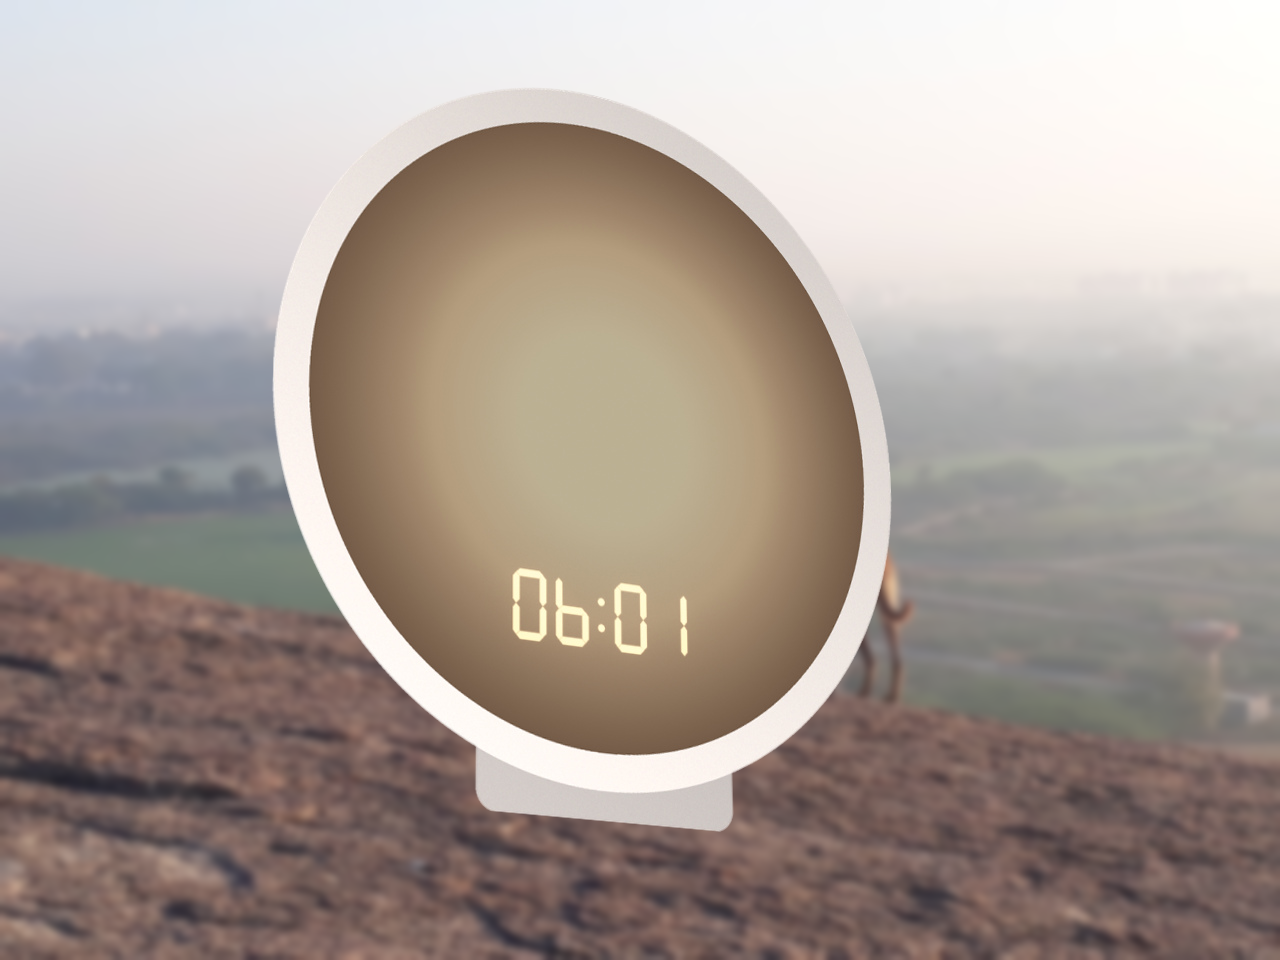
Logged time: **6:01**
